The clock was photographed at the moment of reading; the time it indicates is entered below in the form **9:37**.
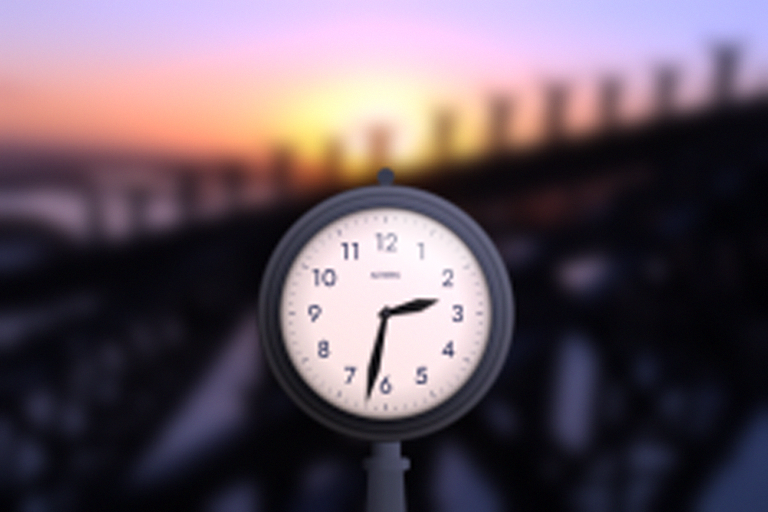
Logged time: **2:32**
